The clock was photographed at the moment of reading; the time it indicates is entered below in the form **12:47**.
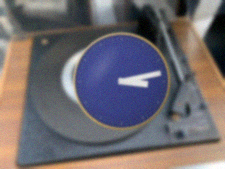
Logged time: **3:13**
